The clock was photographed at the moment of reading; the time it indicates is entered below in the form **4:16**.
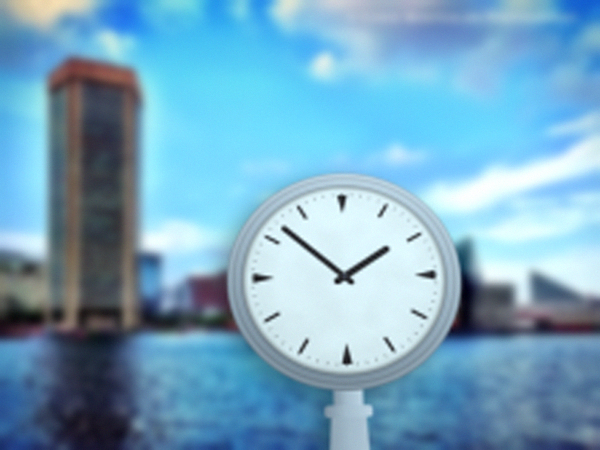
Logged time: **1:52**
